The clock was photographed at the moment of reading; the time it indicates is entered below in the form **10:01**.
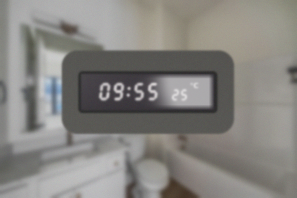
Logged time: **9:55**
